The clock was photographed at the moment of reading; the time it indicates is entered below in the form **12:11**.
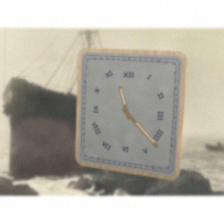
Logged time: **11:22**
